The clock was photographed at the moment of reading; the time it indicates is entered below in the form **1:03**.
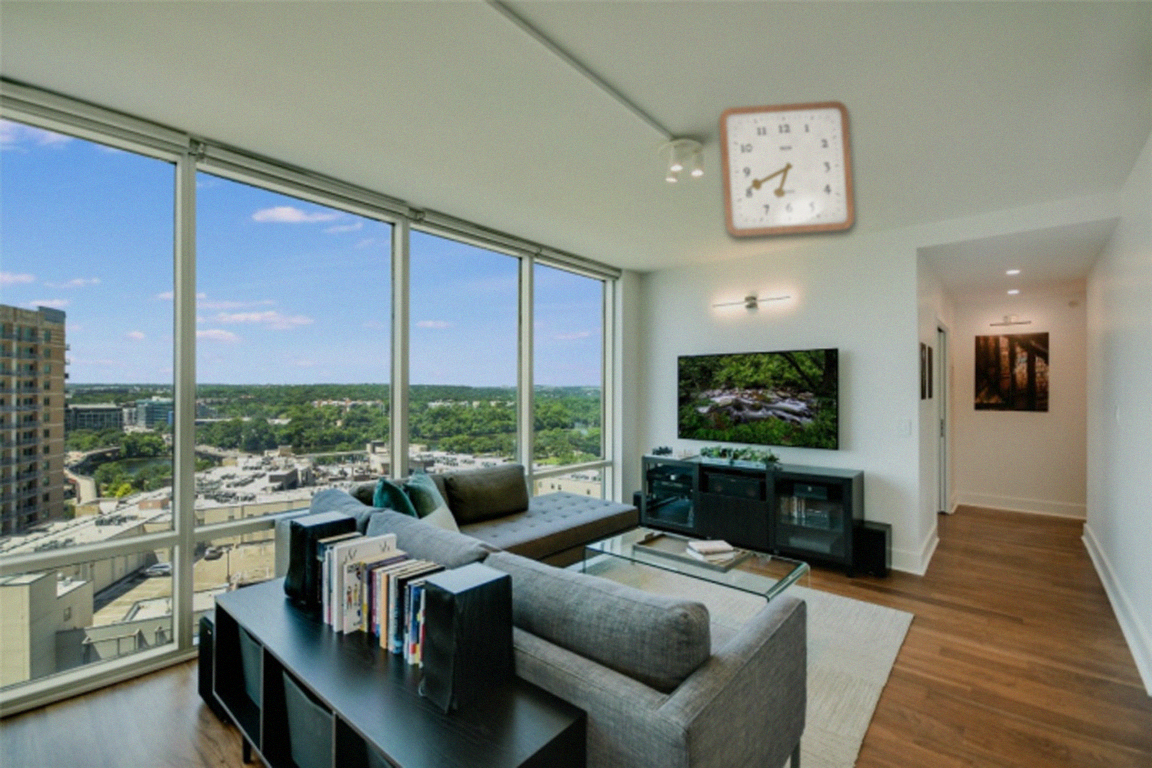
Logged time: **6:41**
